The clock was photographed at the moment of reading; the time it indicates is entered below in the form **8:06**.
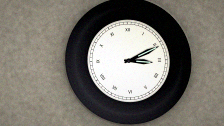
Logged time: **3:11**
